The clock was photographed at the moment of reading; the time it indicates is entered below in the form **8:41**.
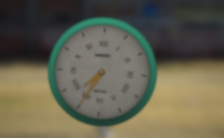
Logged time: **7:35**
